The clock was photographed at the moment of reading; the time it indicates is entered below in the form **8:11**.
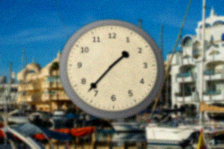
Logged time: **1:37**
